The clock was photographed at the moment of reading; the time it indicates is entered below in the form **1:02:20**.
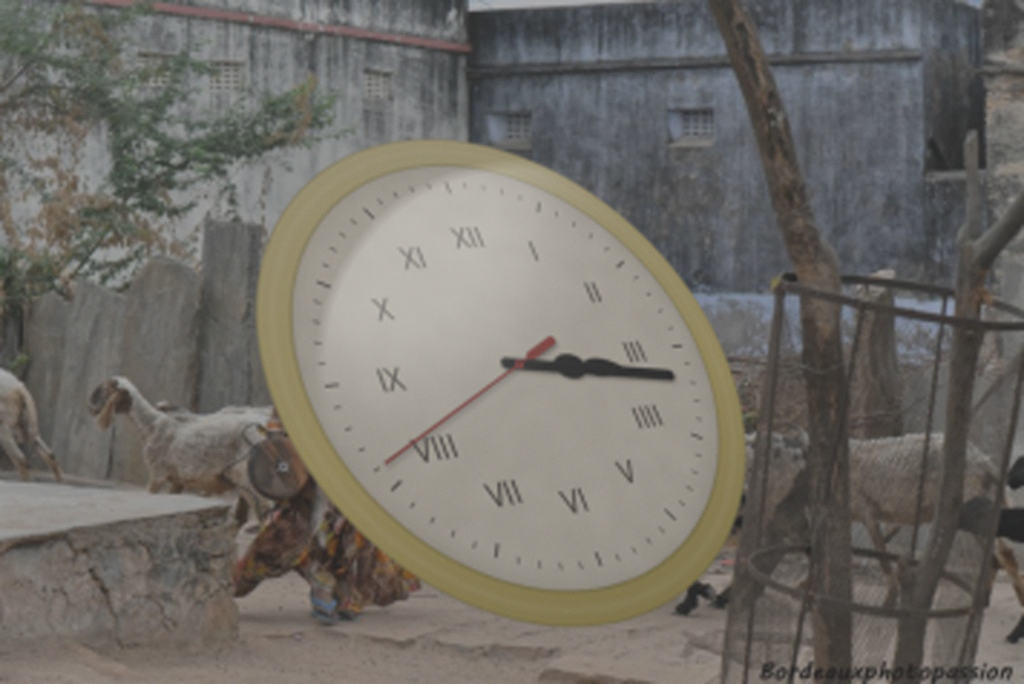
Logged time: **3:16:41**
